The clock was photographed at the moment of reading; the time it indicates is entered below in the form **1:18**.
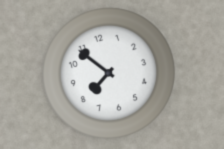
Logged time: **7:54**
